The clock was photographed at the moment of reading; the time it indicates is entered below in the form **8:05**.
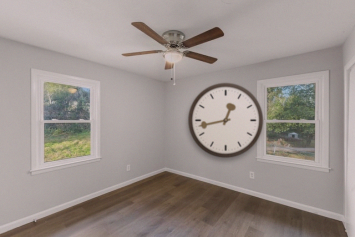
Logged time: **12:43**
